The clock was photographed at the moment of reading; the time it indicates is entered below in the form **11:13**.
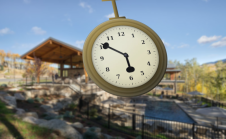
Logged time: **5:51**
